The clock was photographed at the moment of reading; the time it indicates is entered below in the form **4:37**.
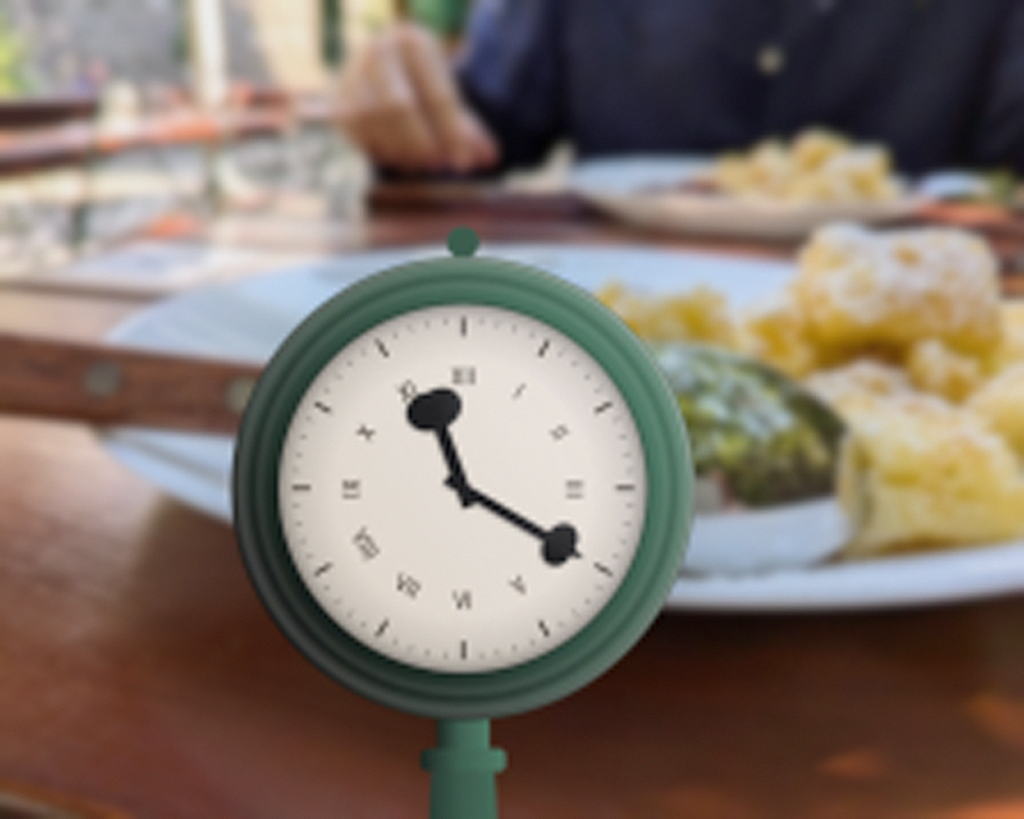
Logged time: **11:20**
